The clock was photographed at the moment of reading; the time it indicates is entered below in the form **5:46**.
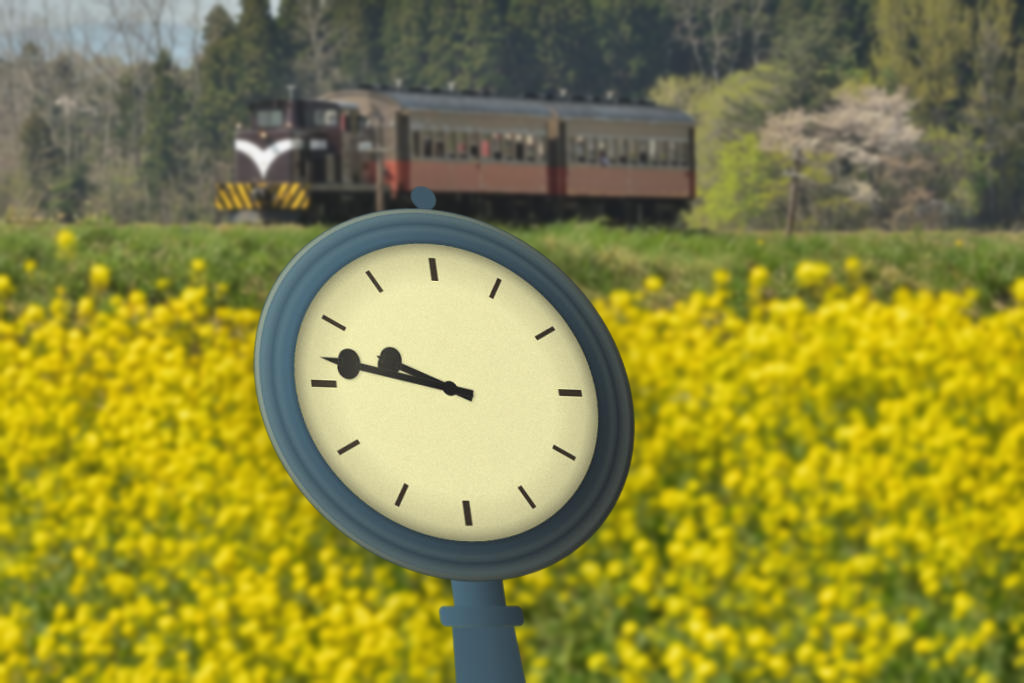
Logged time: **9:47**
